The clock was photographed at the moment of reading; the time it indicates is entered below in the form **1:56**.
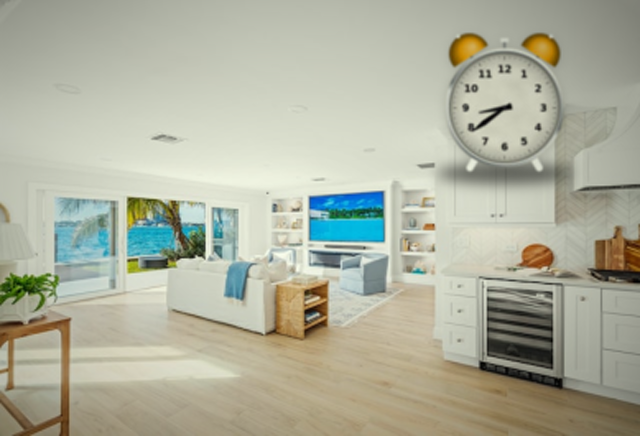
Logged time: **8:39**
